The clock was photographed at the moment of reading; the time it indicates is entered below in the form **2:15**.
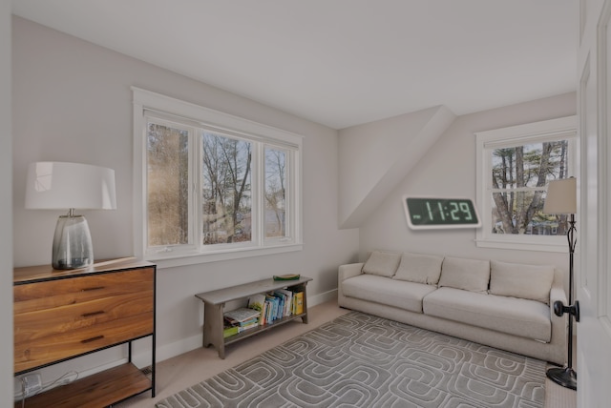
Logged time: **11:29**
